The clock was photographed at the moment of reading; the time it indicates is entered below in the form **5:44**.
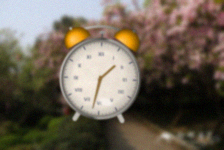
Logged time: **1:32**
